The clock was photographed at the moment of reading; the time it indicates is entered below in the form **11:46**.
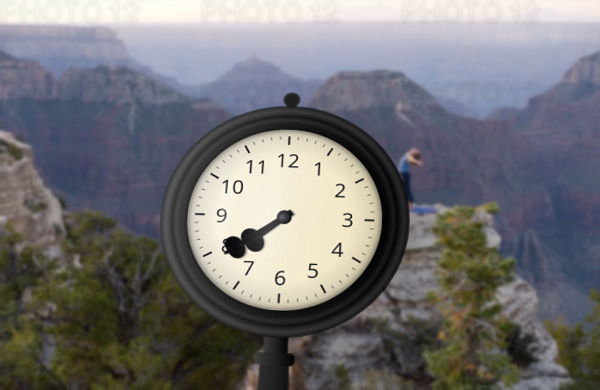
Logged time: **7:39**
